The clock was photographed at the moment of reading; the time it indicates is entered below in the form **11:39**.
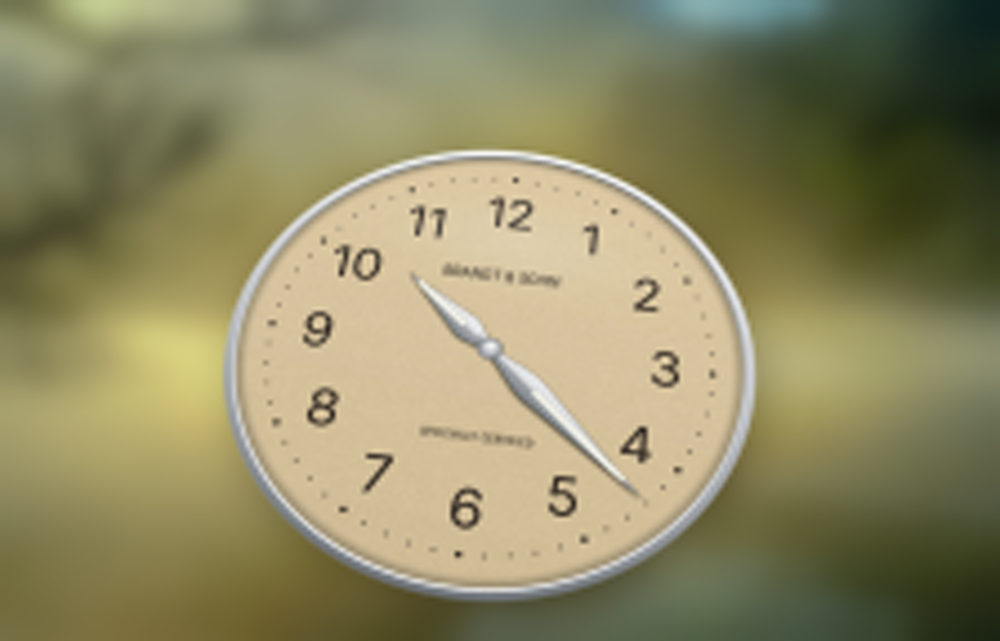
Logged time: **10:22**
